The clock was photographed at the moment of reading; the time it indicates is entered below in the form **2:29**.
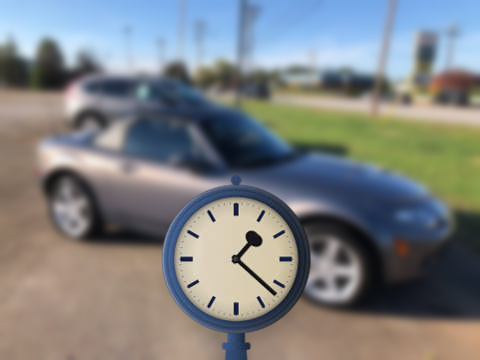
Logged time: **1:22**
